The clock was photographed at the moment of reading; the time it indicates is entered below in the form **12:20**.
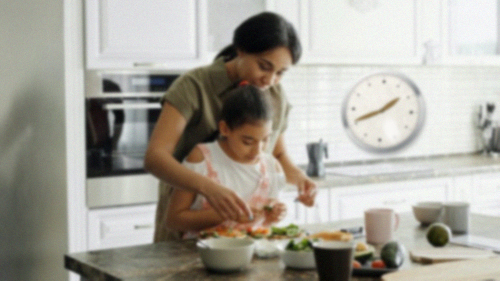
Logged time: **1:41**
